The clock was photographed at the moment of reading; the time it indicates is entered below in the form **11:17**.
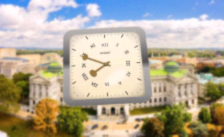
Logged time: **7:49**
